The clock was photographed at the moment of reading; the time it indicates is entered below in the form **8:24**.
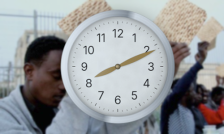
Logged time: **8:11**
